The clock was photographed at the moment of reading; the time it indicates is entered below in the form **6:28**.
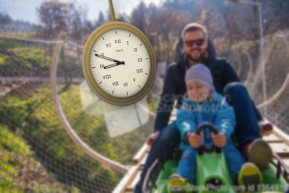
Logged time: **8:49**
